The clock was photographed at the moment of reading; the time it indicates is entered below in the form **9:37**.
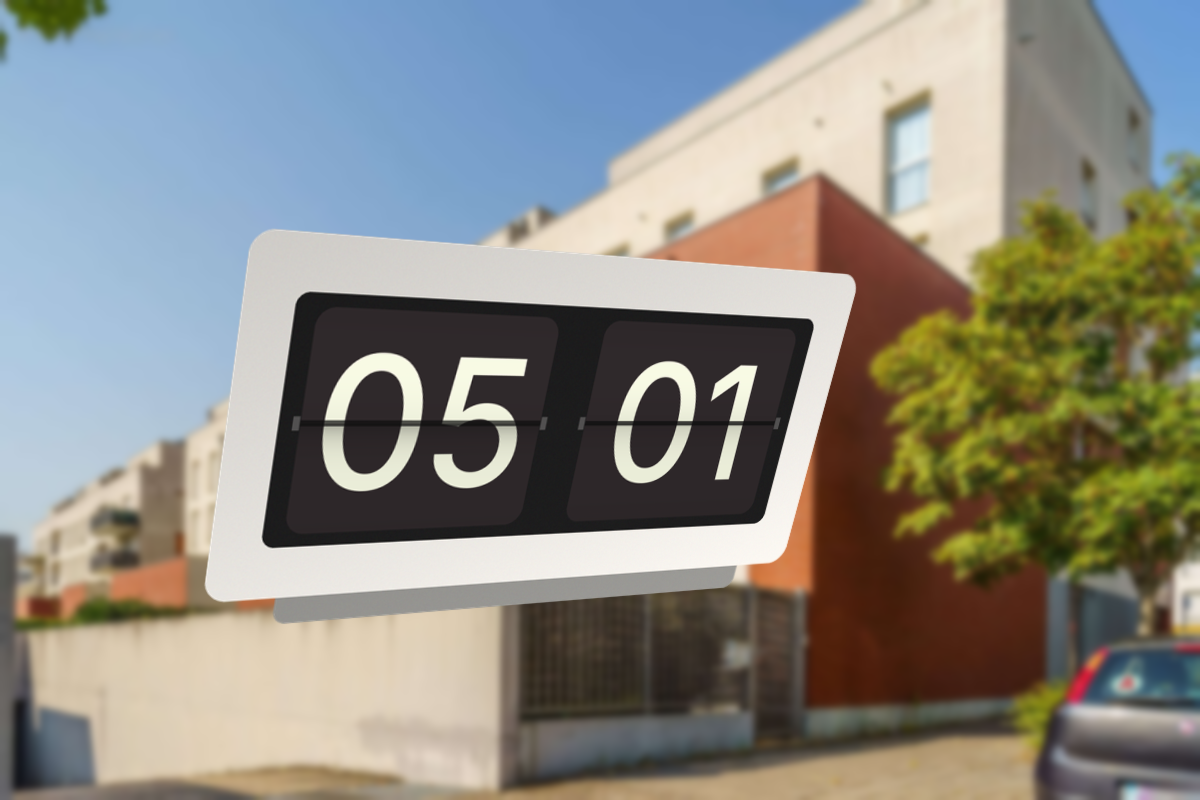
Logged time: **5:01**
